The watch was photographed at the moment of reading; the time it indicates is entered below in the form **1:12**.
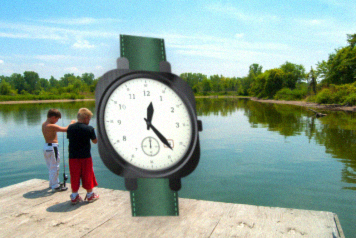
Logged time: **12:23**
